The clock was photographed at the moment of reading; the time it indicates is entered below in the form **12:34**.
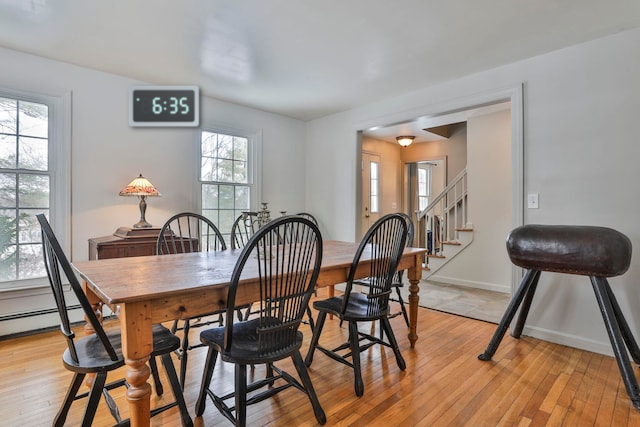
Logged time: **6:35**
